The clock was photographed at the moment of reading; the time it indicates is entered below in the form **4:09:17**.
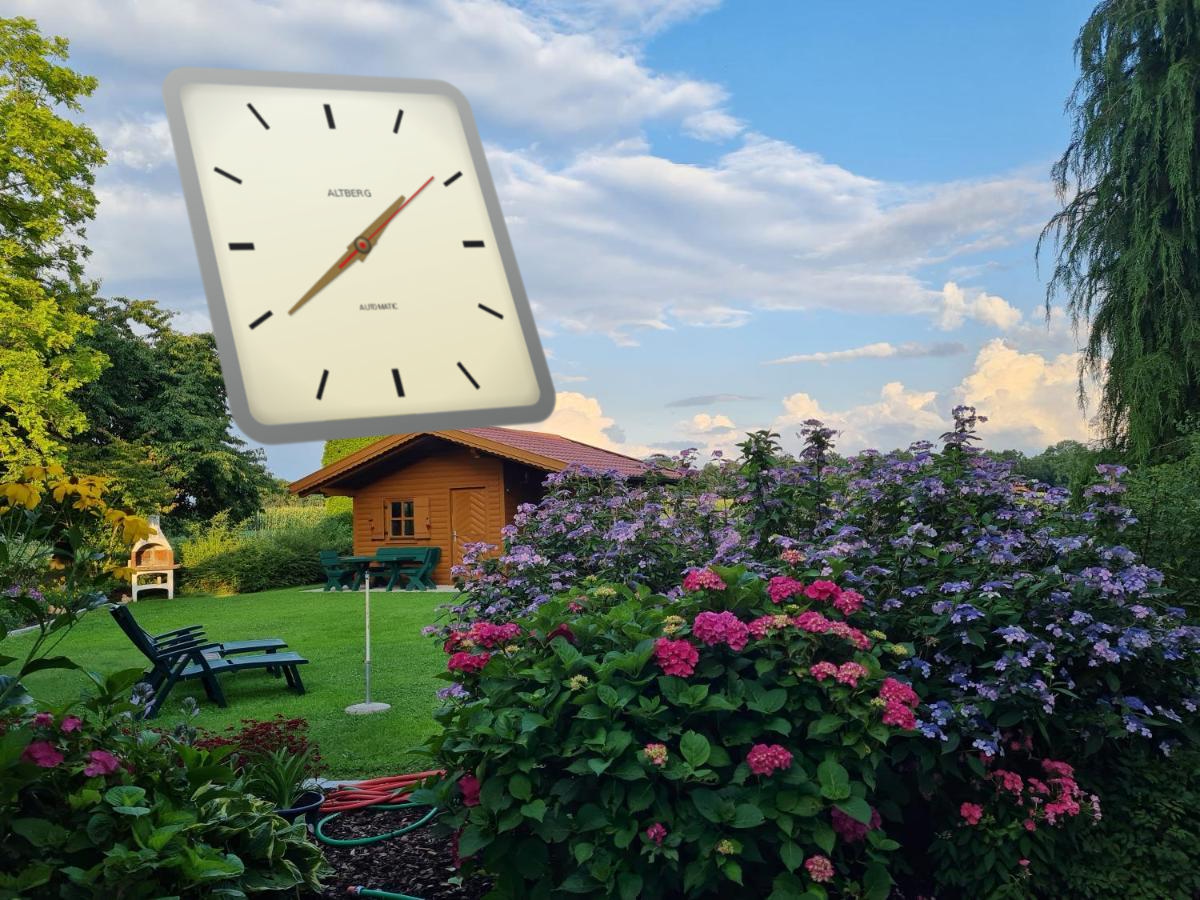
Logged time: **1:39:09**
